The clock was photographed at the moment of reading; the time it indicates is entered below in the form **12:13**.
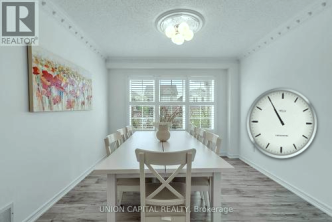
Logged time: **10:55**
